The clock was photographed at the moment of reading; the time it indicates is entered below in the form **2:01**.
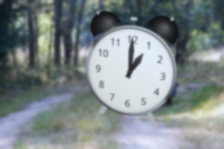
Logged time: **1:00**
